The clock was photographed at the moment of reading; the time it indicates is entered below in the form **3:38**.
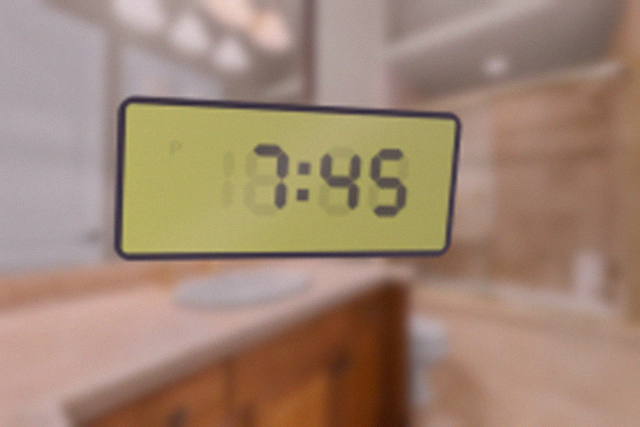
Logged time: **7:45**
